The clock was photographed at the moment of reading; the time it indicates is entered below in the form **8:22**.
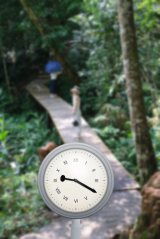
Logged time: **9:20**
